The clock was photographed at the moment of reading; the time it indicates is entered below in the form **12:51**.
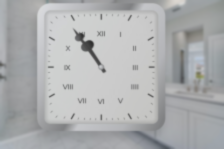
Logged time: **10:54**
